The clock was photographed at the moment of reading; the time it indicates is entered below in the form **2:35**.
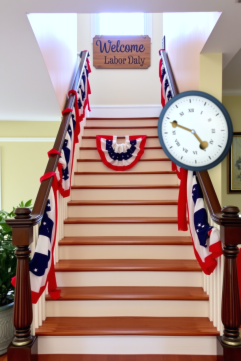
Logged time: **4:49**
